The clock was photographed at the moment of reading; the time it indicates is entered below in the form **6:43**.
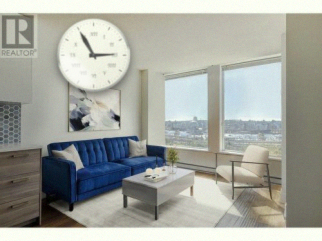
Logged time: **2:55**
